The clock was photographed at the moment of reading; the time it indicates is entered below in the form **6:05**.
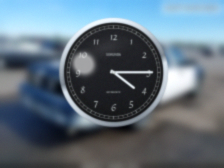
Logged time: **4:15**
